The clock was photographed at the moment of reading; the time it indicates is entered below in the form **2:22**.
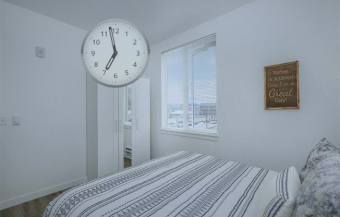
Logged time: **6:58**
